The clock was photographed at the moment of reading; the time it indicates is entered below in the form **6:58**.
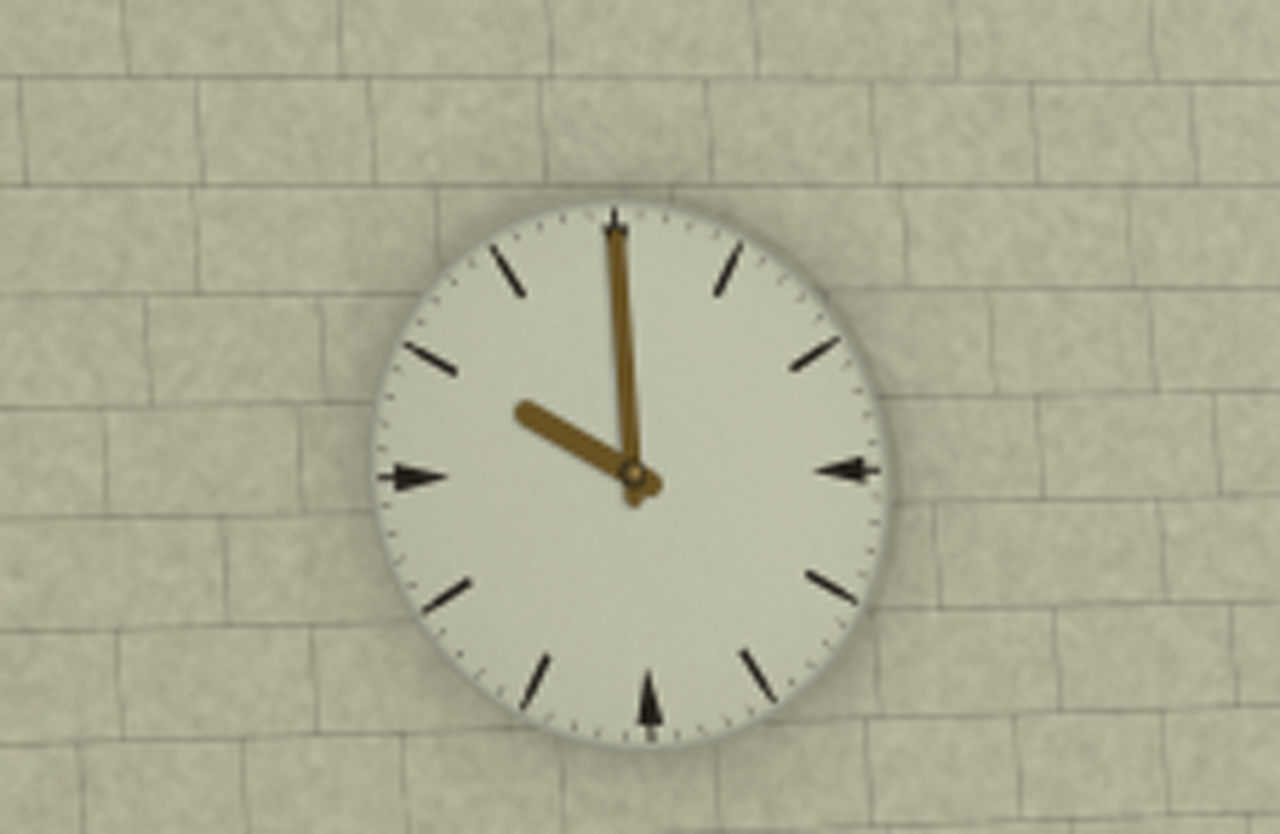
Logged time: **10:00**
